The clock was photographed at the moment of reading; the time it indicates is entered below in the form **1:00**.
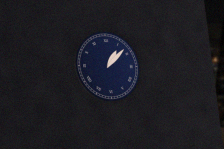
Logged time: **1:08**
